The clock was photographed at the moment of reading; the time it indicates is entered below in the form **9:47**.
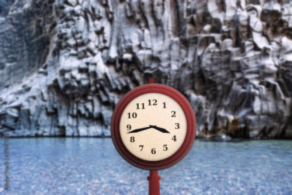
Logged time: **3:43**
